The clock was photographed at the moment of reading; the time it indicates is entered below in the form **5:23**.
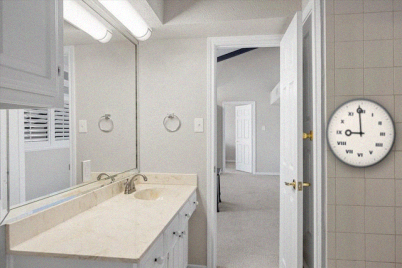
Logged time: **8:59**
